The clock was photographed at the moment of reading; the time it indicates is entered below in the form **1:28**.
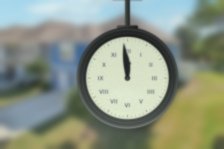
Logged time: **11:59**
